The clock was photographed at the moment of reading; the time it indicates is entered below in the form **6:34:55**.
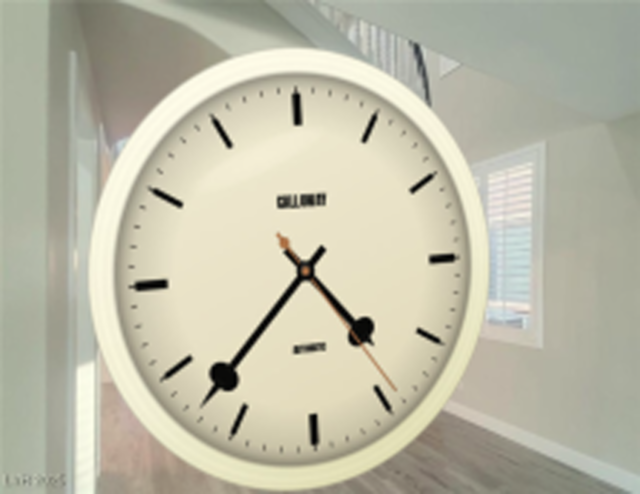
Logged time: **4:37:24**
